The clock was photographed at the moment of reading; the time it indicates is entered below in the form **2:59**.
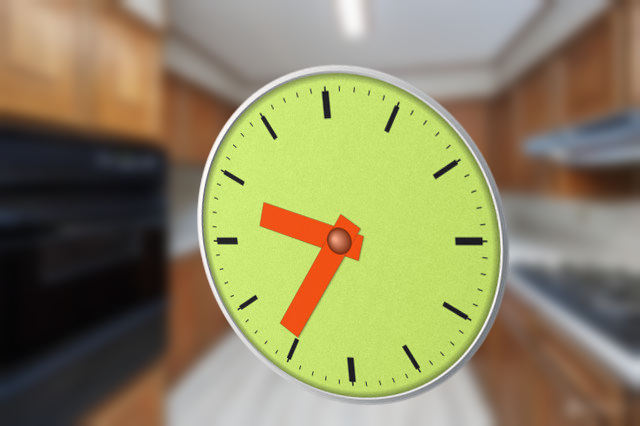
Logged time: **9:36**
